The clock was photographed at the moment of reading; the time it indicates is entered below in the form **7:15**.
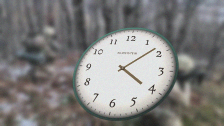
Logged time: **4:08**
